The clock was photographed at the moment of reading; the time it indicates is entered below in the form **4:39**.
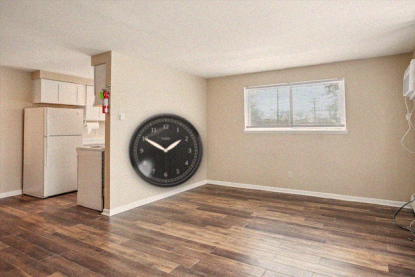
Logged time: **1:50**
